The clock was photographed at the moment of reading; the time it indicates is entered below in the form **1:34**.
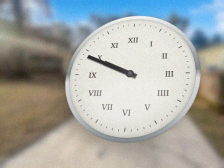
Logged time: **9:49**
